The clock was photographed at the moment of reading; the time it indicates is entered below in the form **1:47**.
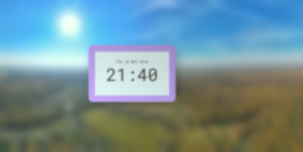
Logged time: **21:40**
